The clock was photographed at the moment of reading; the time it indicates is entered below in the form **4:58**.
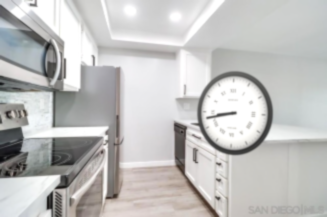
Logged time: **8:43**
